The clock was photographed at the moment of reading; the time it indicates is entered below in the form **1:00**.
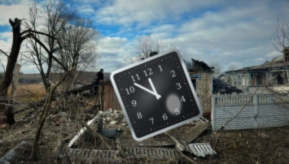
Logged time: **11:53**
